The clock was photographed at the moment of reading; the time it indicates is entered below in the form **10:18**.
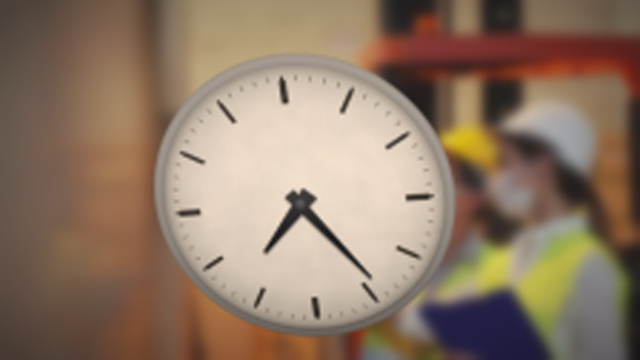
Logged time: **7:24**
